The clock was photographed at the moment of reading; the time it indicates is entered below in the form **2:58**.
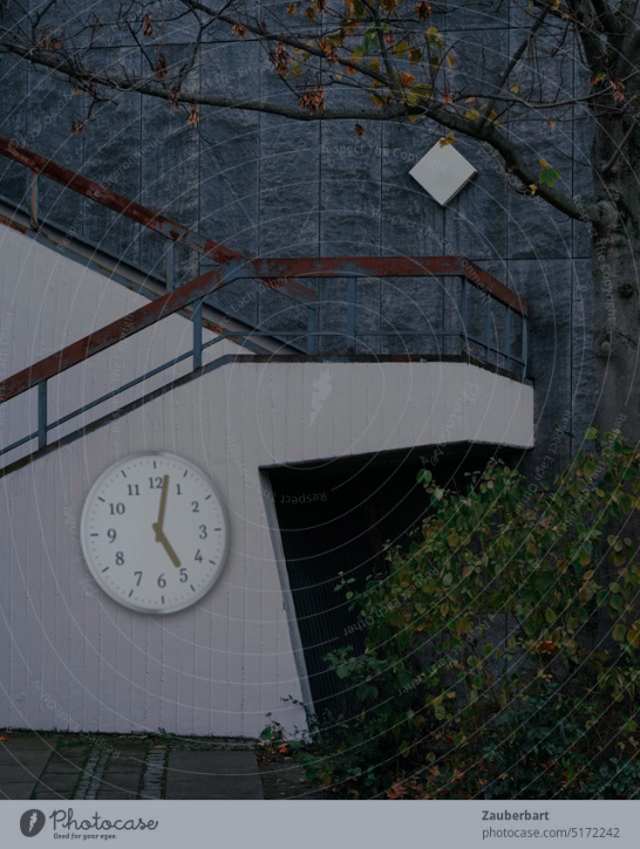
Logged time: **5:02**
